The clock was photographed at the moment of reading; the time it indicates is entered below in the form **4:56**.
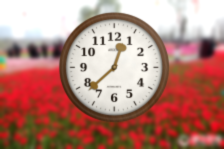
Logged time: **12:38**
